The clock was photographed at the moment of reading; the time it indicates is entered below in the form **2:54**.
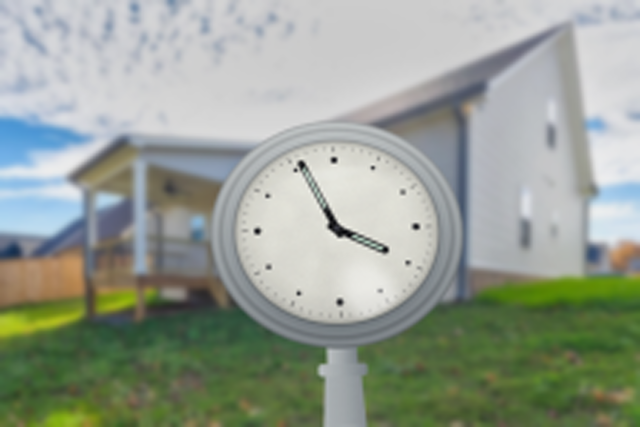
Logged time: **3:56**
